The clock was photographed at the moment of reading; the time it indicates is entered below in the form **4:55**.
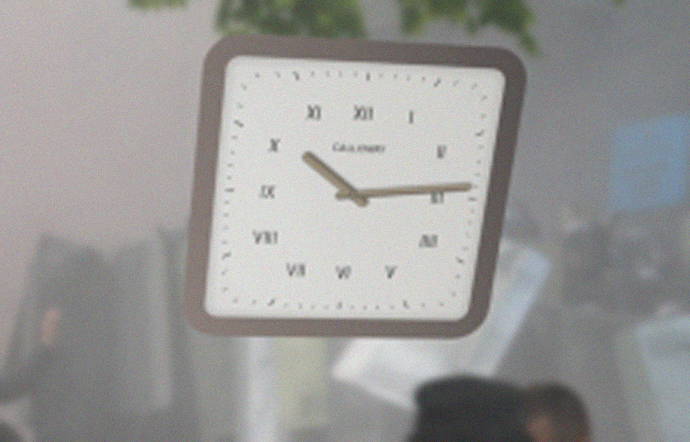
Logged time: **10:14**
